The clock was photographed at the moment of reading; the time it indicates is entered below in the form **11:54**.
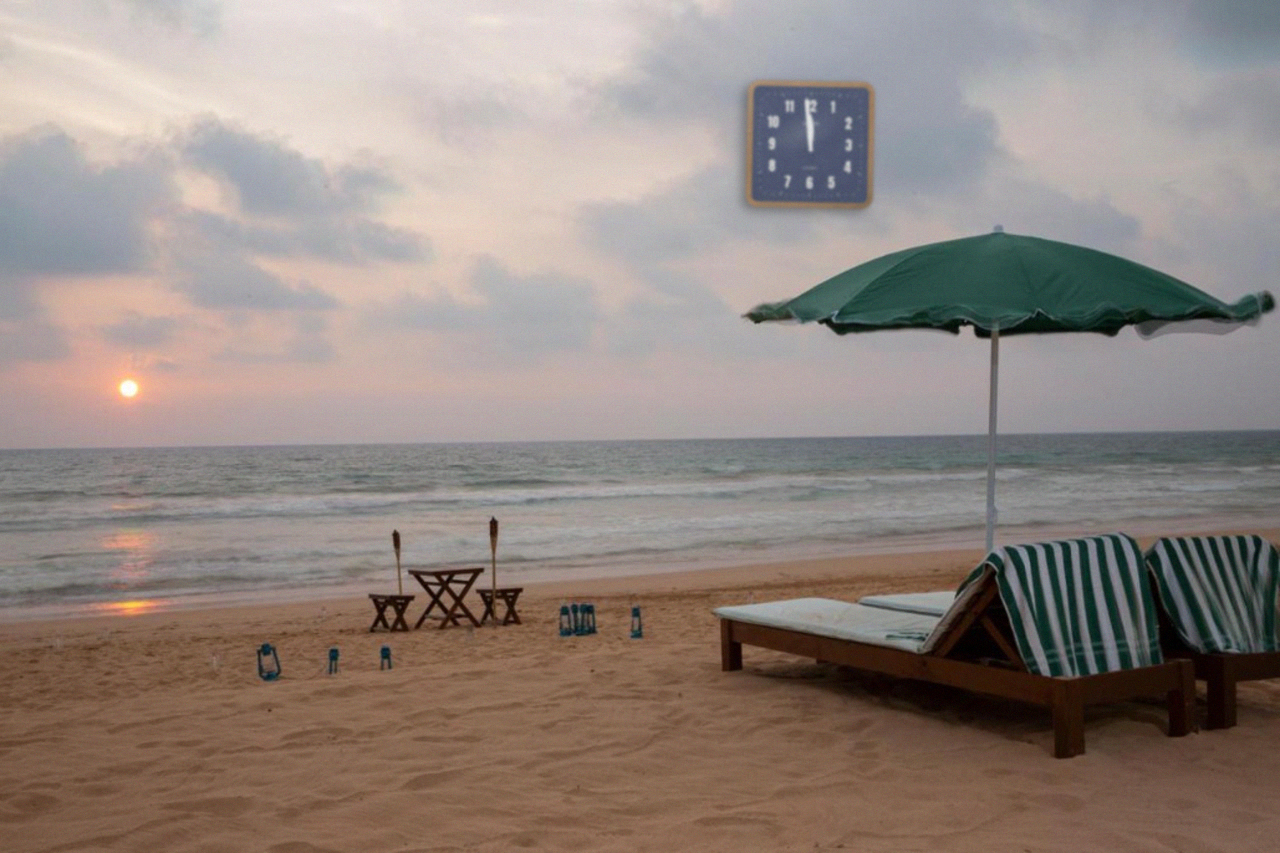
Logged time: **11:59**
